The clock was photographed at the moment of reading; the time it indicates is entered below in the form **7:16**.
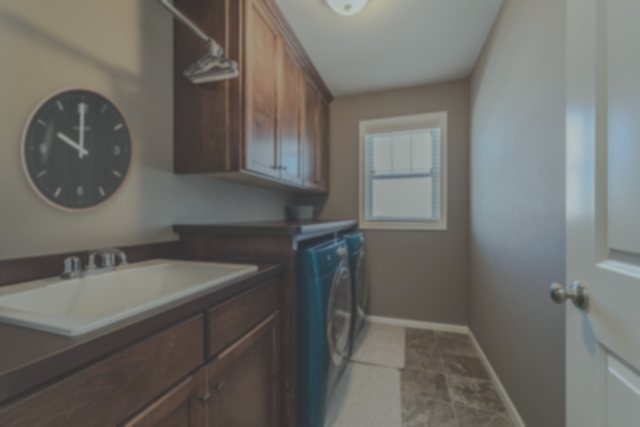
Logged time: **10:00**
